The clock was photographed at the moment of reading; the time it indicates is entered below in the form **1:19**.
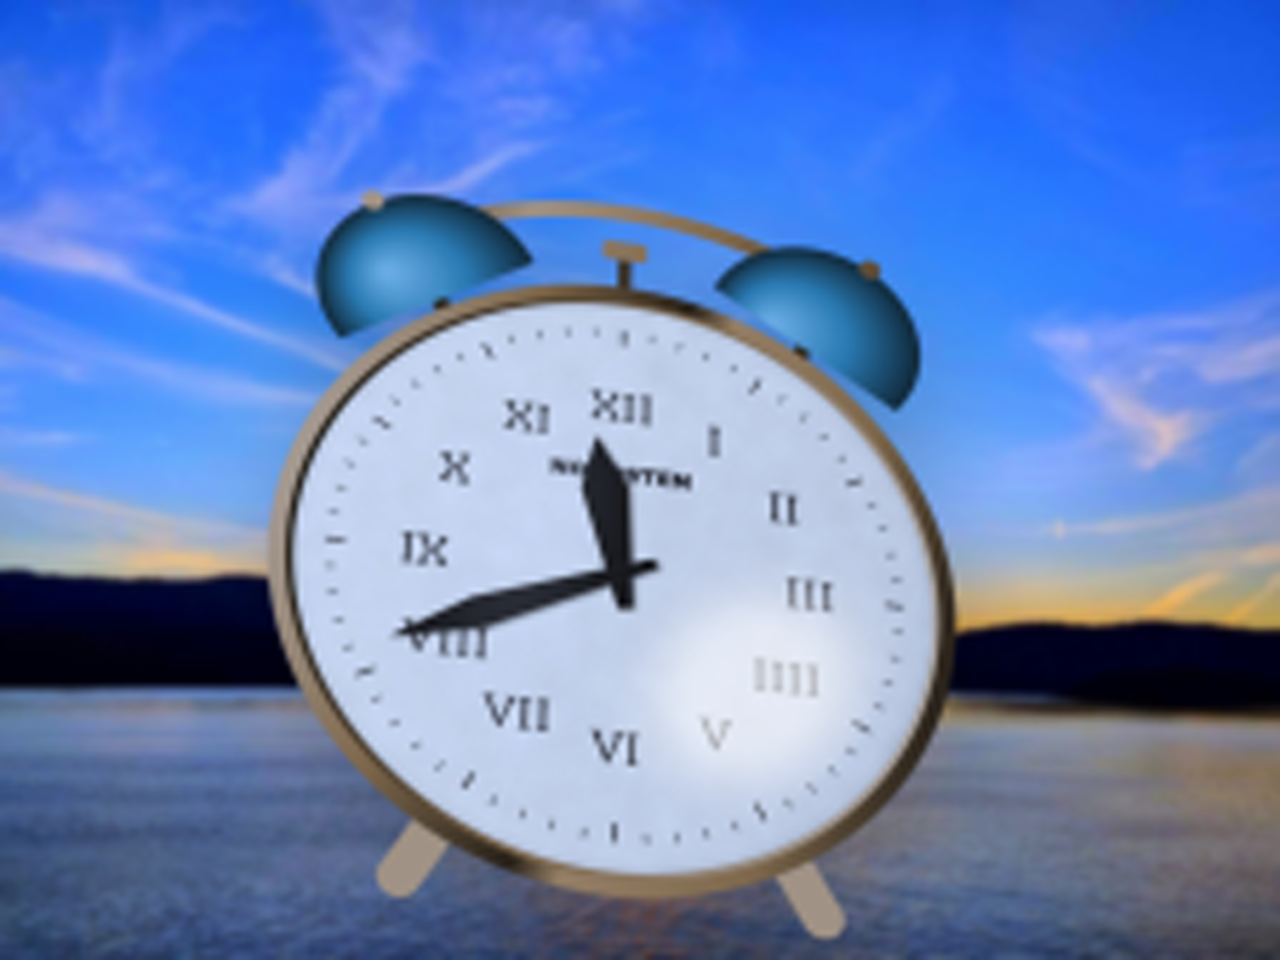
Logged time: **11:41**
